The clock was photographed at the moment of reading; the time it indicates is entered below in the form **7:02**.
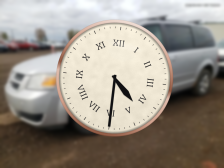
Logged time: **4:30**
